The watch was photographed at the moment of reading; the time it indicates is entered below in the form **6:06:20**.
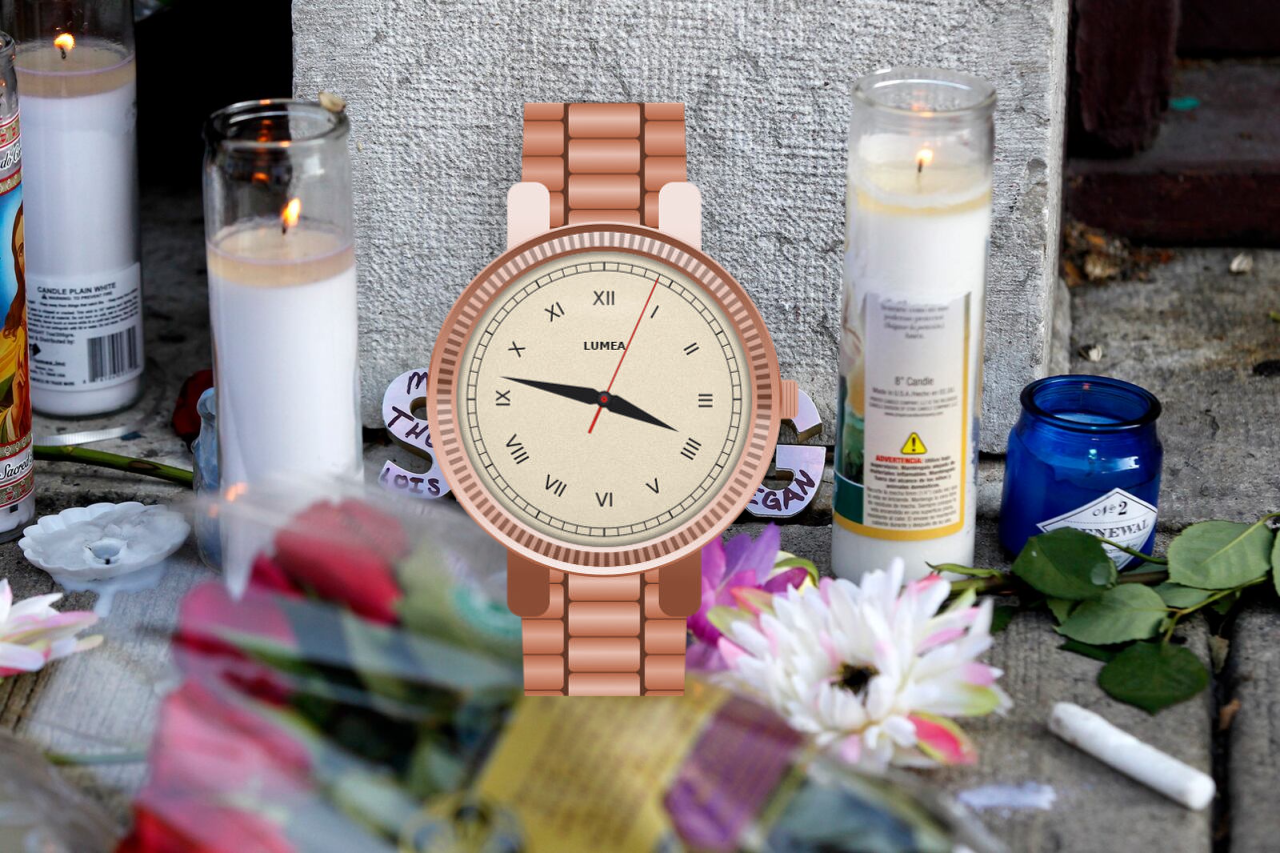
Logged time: **3:47:04**
